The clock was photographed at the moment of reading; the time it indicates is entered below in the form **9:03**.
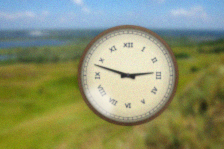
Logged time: **2:48**
